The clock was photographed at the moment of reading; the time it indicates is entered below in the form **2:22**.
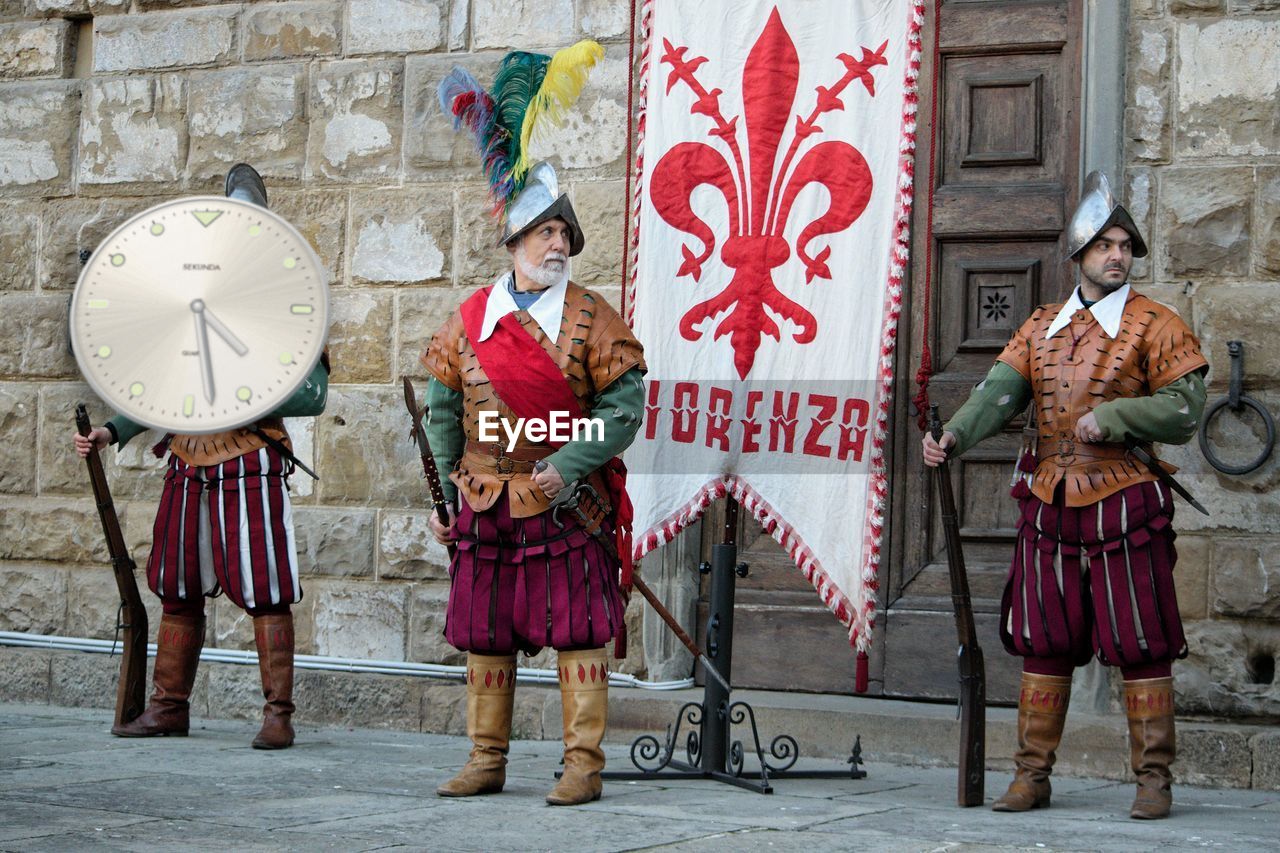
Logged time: **4:28**
